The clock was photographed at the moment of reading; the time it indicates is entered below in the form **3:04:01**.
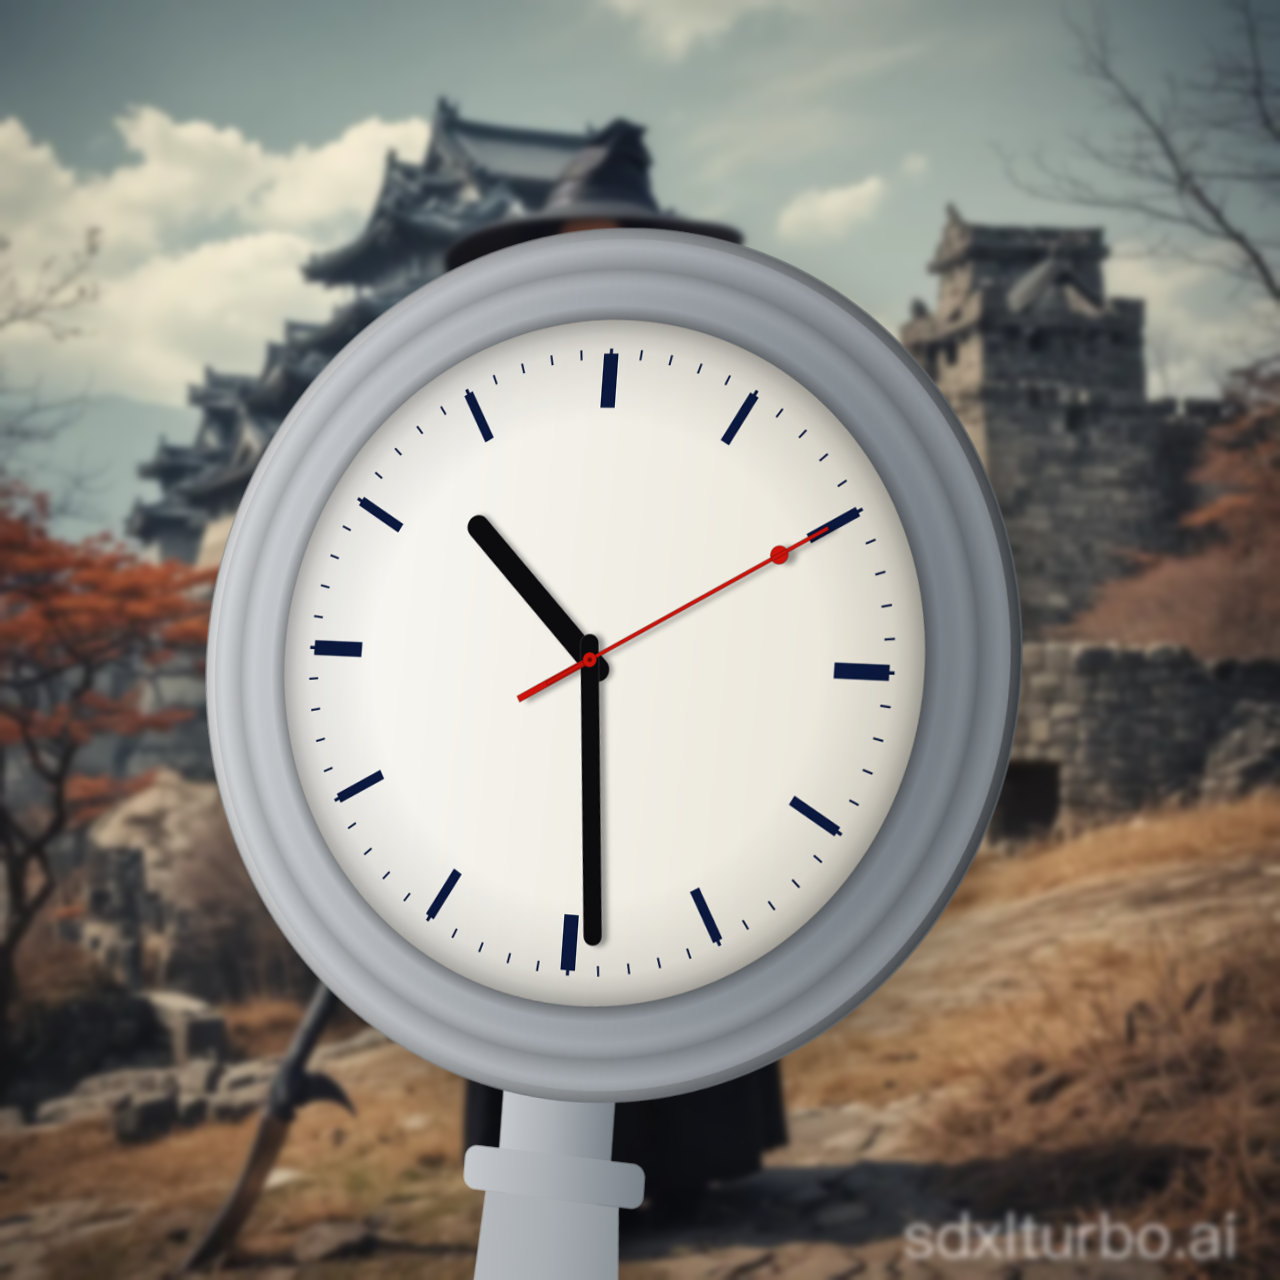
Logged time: **10:29:10**
